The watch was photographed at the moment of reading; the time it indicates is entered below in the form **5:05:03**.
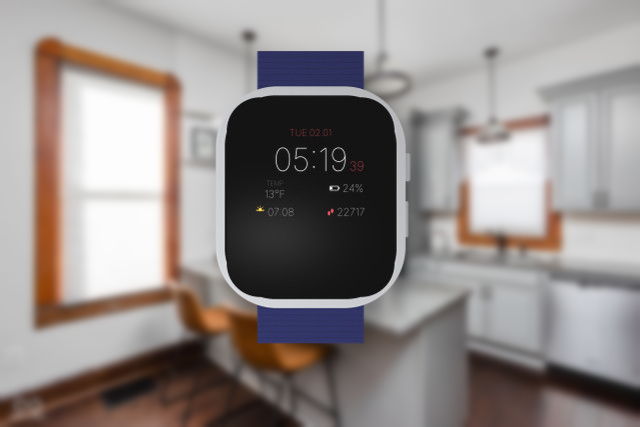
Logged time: **5:19:39**
